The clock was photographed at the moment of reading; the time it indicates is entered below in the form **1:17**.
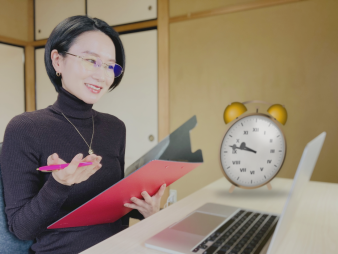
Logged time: **9:47**
